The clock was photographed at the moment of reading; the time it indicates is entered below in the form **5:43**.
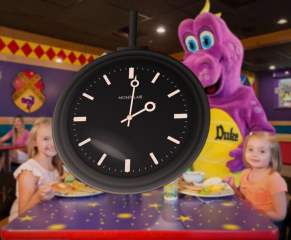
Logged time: **2:01**
